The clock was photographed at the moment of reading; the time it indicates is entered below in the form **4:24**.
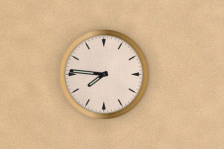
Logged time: **7:46**
